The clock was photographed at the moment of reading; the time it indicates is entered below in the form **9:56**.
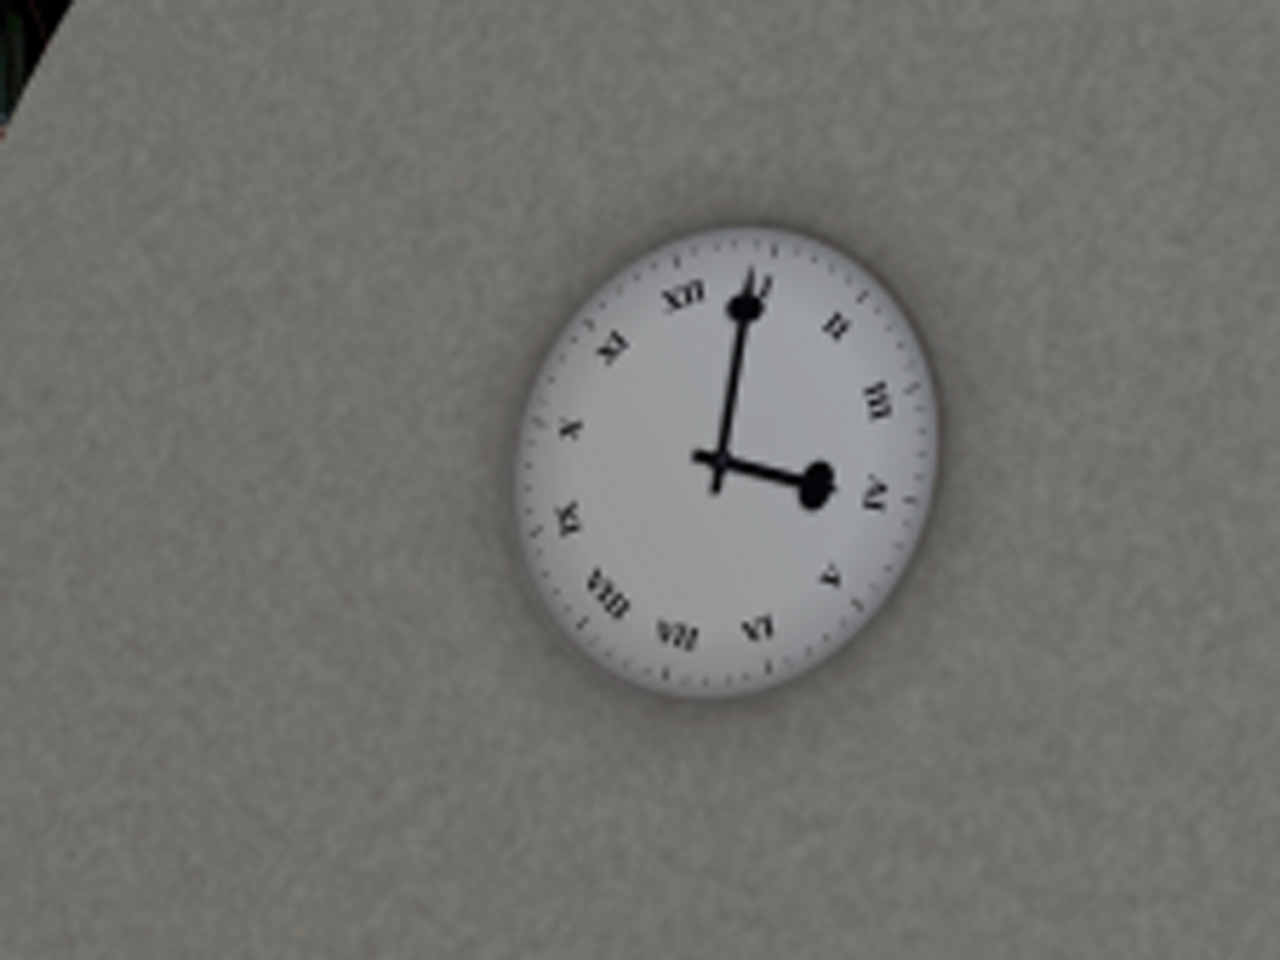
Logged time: **4:04**
